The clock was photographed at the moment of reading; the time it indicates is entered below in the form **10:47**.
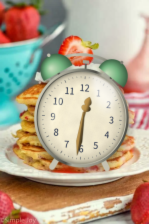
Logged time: **12:31**
